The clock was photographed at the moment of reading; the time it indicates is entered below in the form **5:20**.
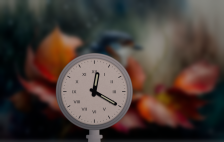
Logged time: **12:20**
